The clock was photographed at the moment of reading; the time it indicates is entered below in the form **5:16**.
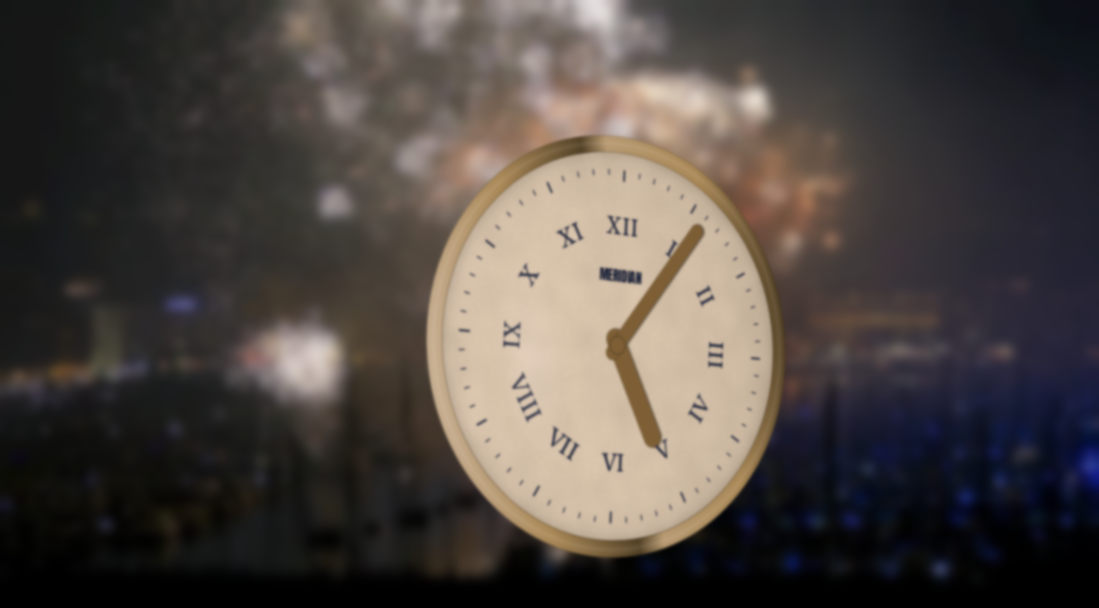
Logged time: **5:06**
